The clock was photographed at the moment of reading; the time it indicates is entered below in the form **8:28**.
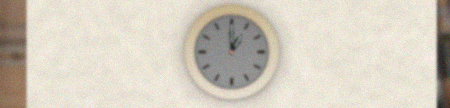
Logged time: **1:00**
